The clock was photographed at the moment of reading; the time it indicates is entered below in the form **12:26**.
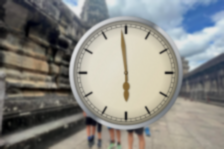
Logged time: **5:59**
